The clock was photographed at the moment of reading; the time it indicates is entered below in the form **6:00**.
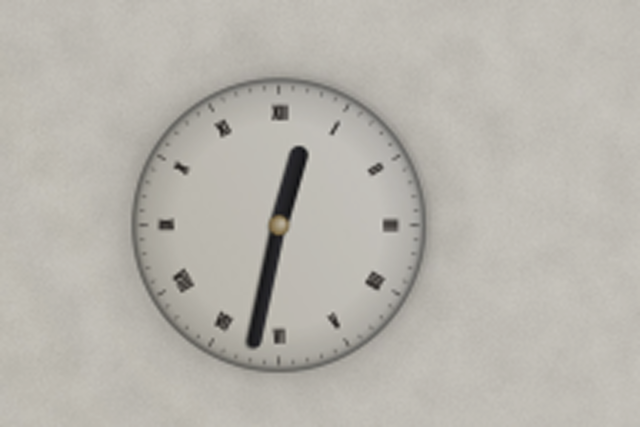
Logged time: **12:32**
